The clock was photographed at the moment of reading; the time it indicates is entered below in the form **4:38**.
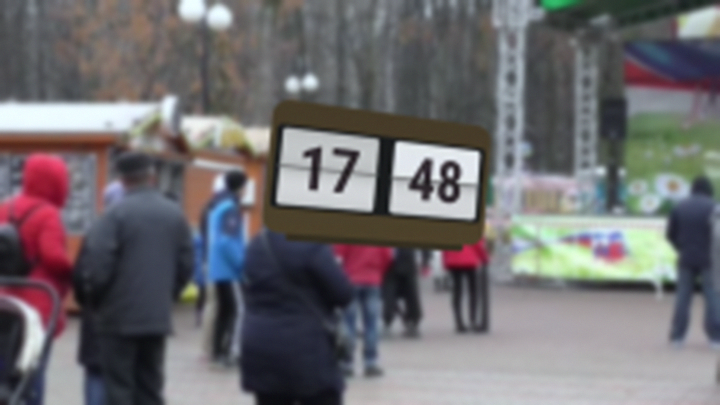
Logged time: **17:48**
